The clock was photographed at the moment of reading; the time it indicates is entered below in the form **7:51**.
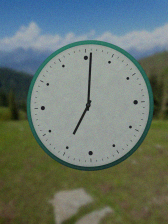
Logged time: **7:01**
